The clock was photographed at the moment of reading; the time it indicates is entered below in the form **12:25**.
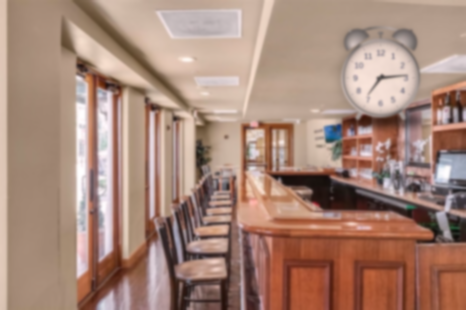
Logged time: **7:14**
